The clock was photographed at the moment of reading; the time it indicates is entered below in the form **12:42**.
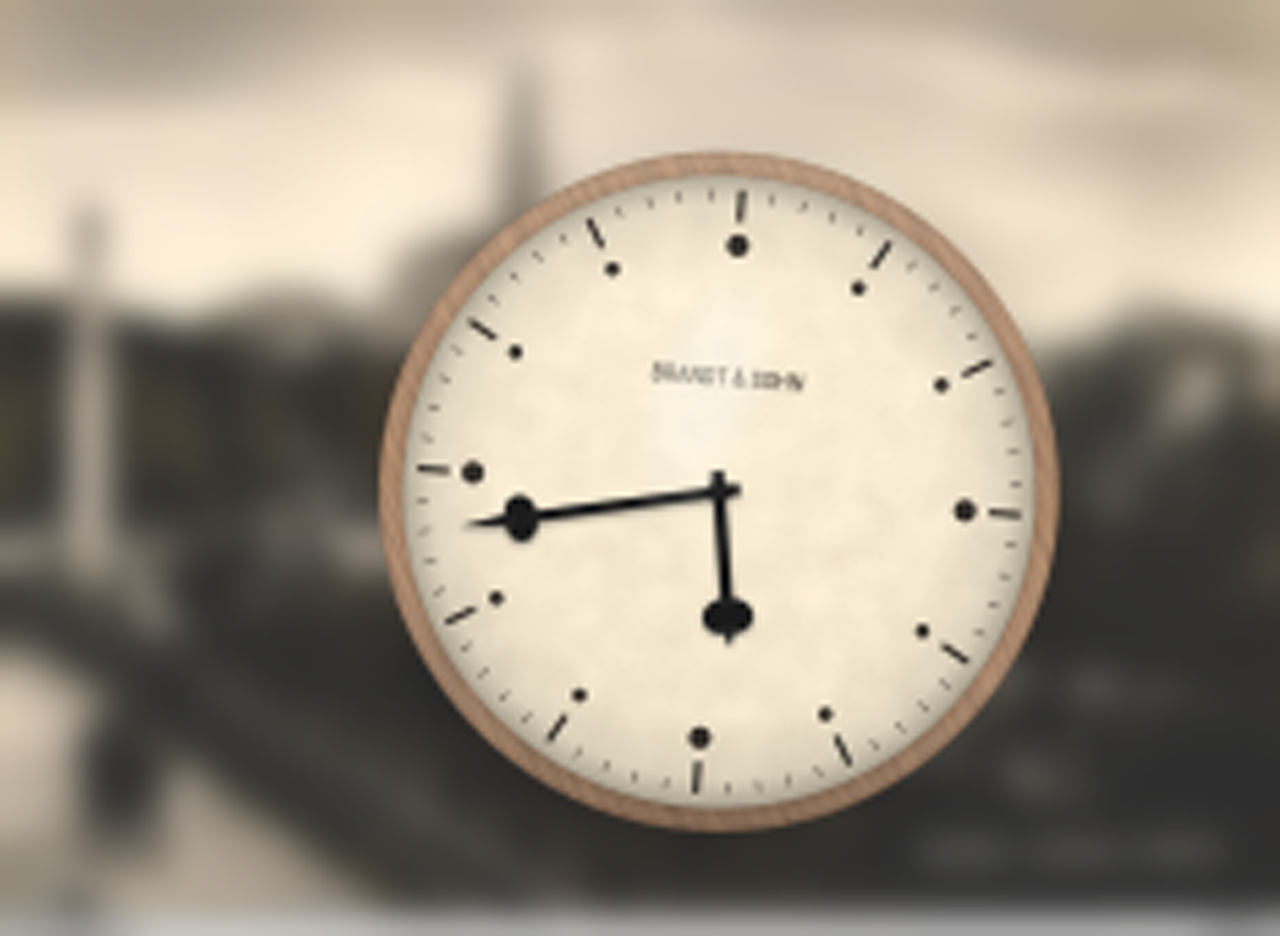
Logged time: **5:43**
